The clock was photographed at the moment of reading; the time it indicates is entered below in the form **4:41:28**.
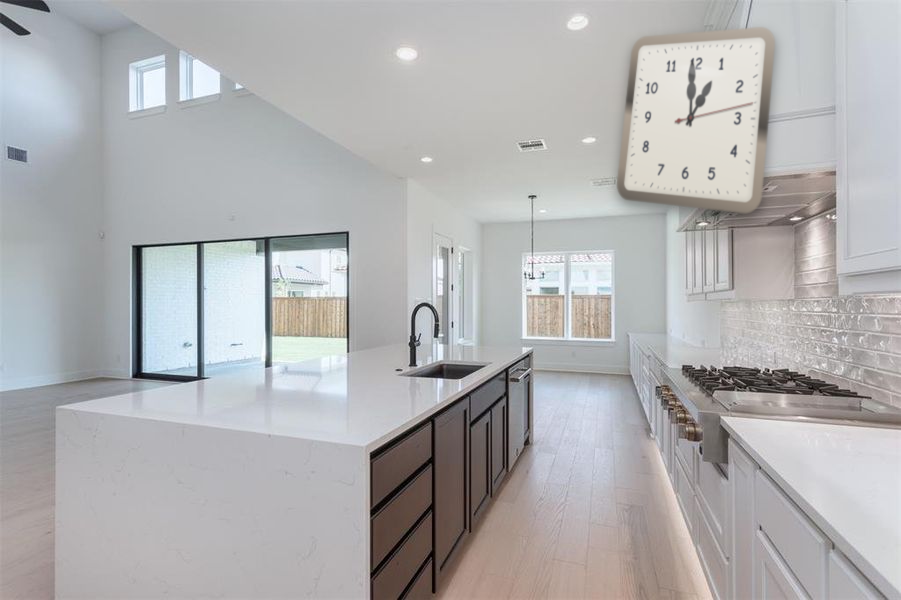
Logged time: **12:59:13**
